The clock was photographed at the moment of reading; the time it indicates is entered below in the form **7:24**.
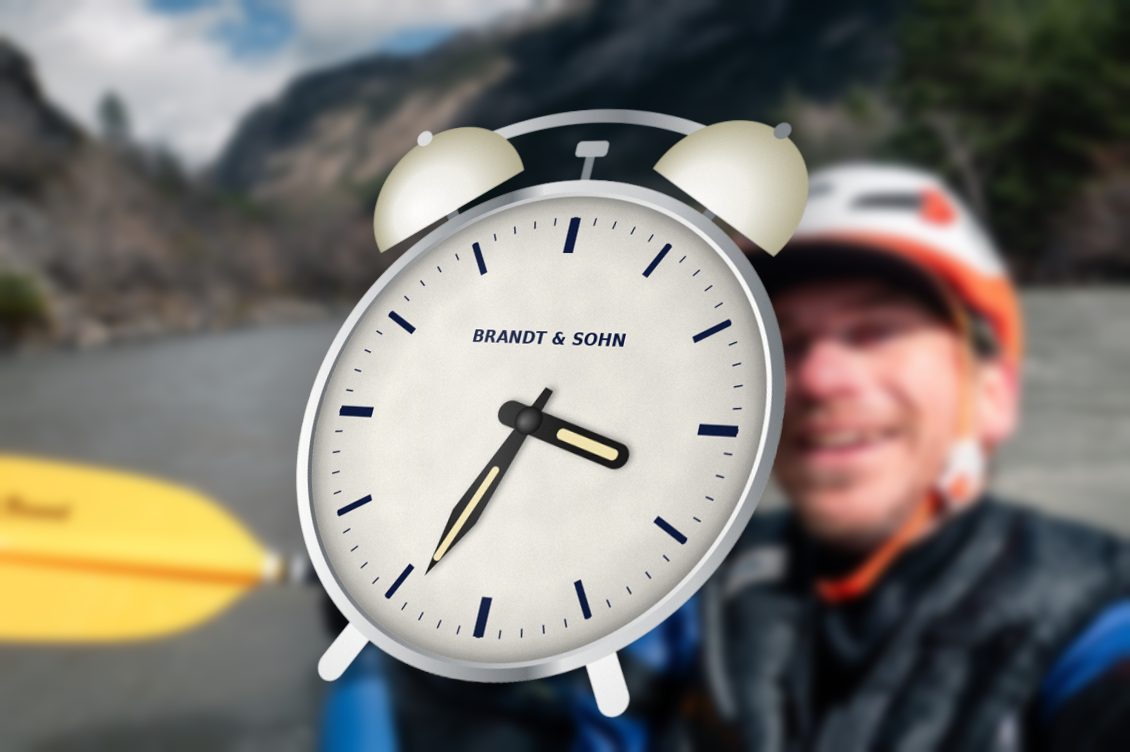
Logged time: **3:34**
